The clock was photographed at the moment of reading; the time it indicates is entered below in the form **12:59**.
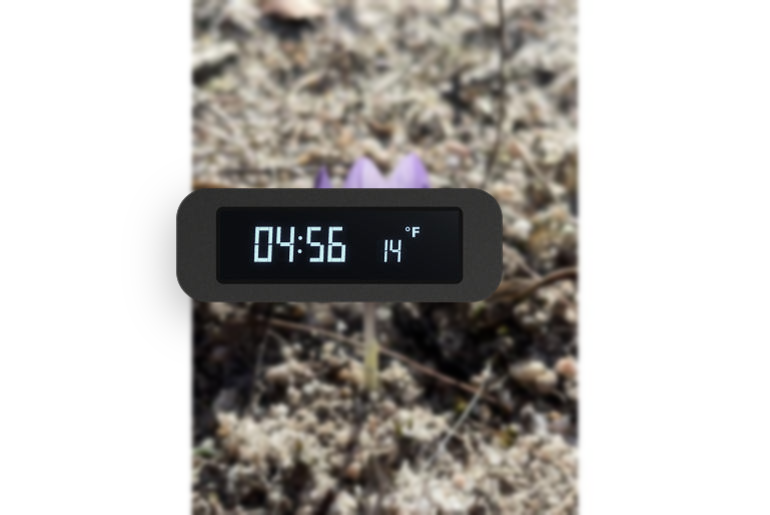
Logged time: **4:56**
